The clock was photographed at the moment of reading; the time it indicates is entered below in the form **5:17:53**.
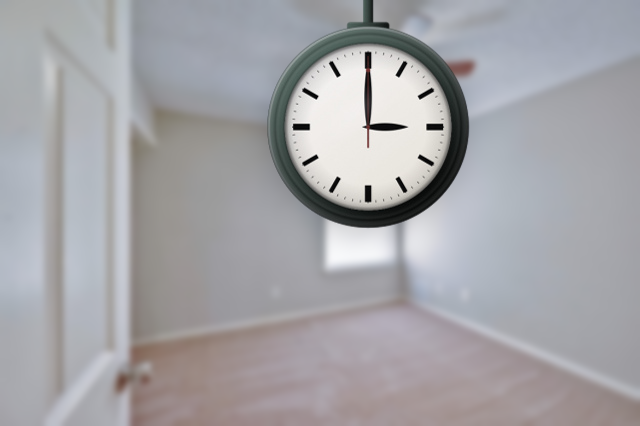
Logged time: **3:00:00**
